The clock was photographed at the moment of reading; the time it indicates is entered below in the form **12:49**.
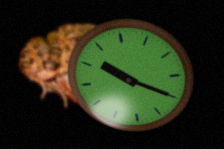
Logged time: **10:20**
